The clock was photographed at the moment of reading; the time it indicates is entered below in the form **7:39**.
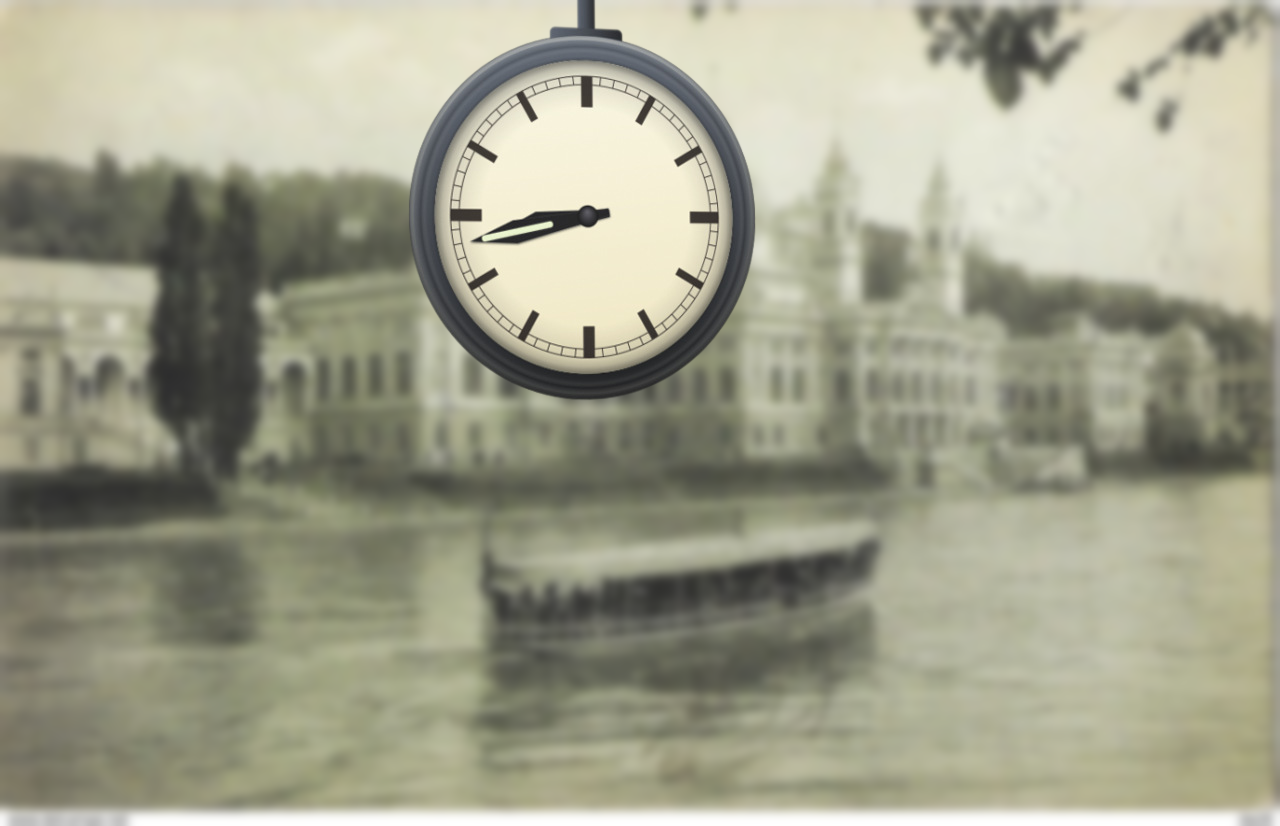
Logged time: **8:43**
